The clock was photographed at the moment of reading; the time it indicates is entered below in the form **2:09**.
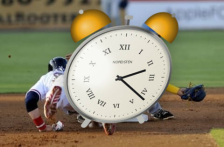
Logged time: **2:22**
